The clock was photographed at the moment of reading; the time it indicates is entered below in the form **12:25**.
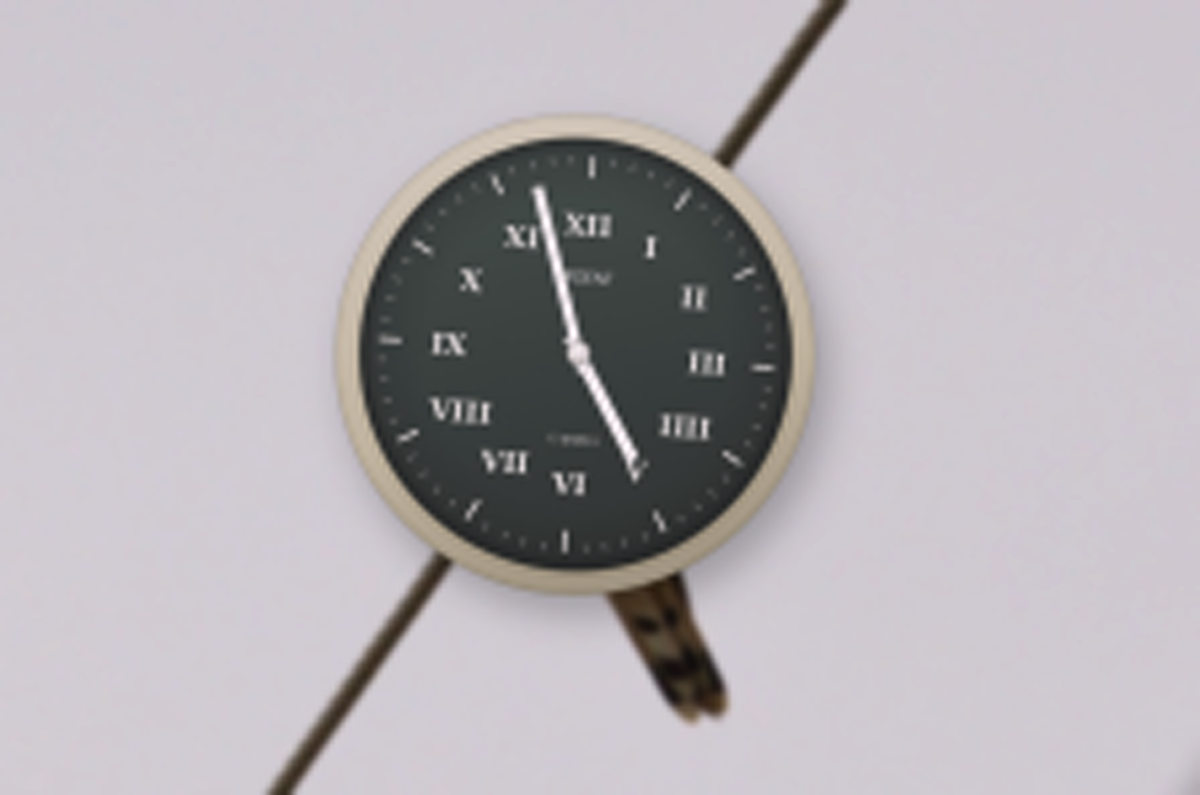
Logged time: **4:57**
